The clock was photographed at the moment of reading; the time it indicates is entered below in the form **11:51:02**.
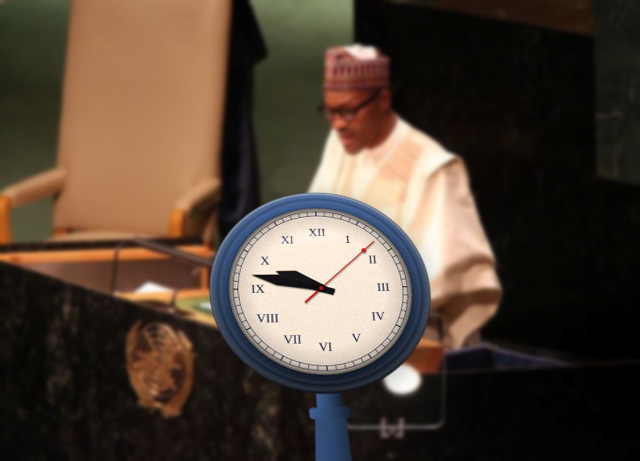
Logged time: **9:47:08**
